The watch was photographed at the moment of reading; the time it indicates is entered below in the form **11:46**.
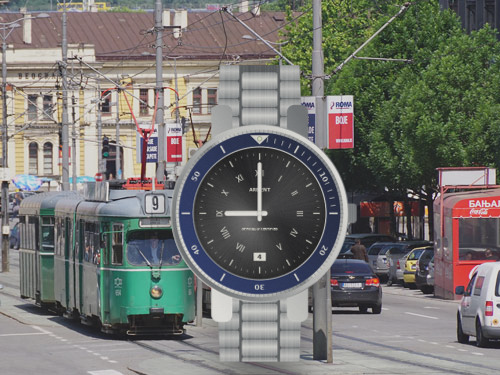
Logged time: **9:00**
